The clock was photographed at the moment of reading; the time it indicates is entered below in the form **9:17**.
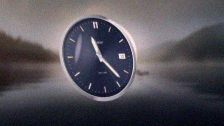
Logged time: **11:23**
